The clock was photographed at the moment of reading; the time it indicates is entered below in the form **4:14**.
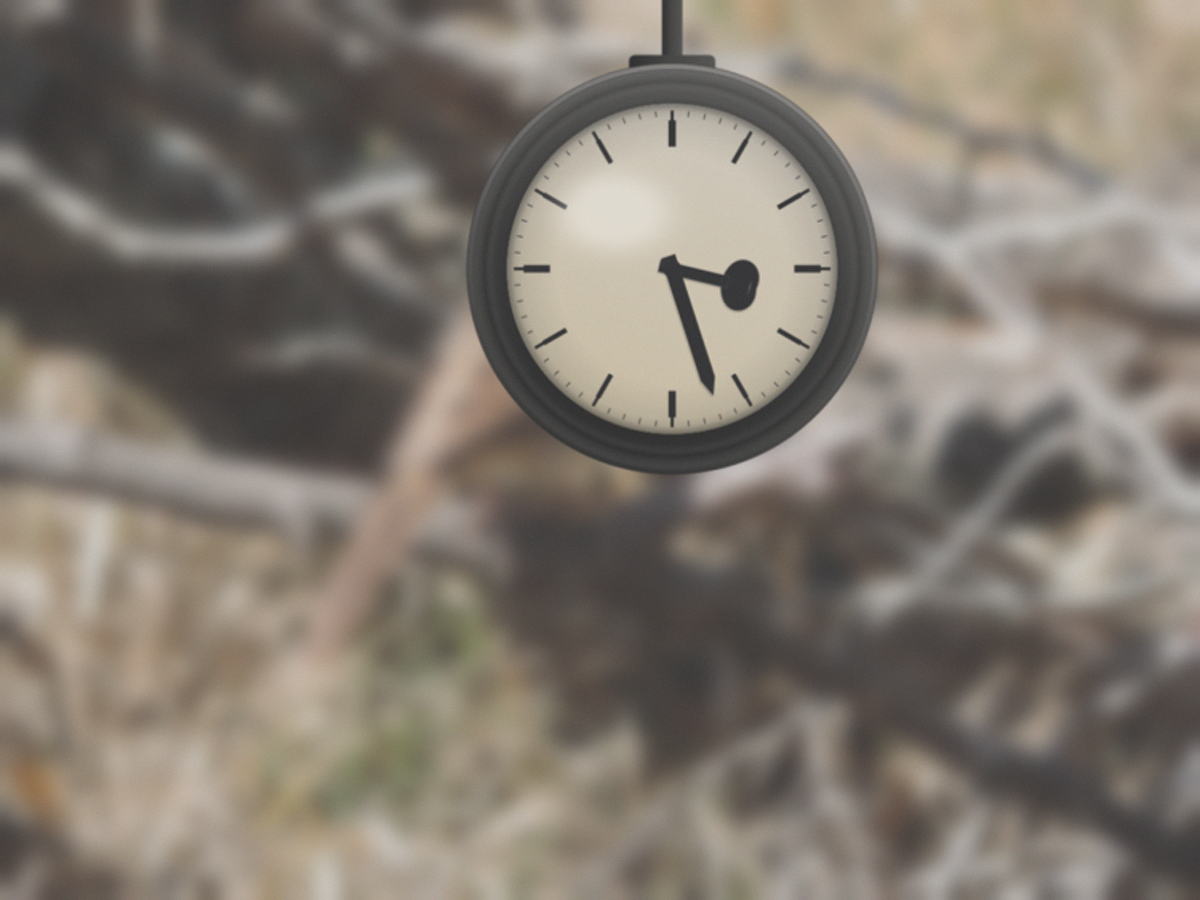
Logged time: **3:27**
